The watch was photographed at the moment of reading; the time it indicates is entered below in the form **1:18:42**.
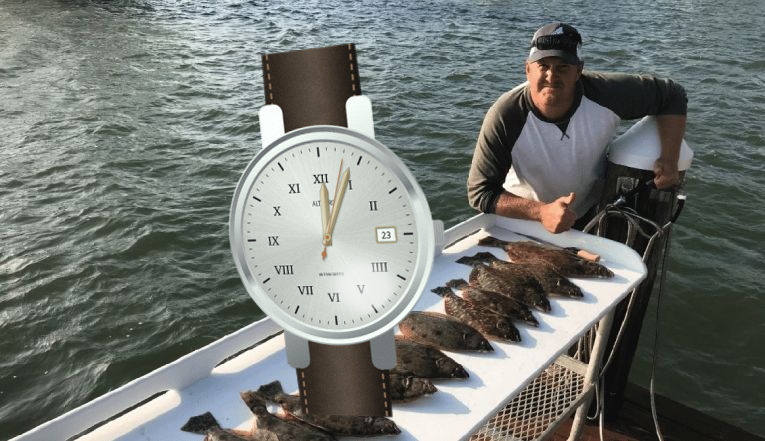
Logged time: **12:04:03**
